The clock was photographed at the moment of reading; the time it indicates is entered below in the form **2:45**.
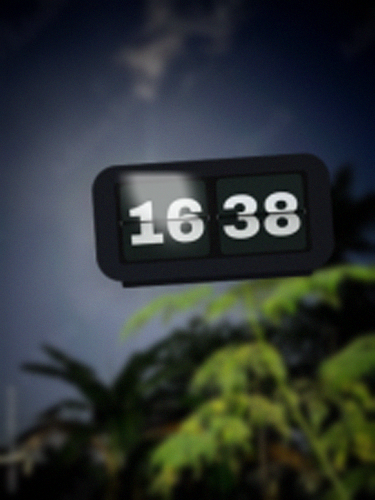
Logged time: **16:38**
